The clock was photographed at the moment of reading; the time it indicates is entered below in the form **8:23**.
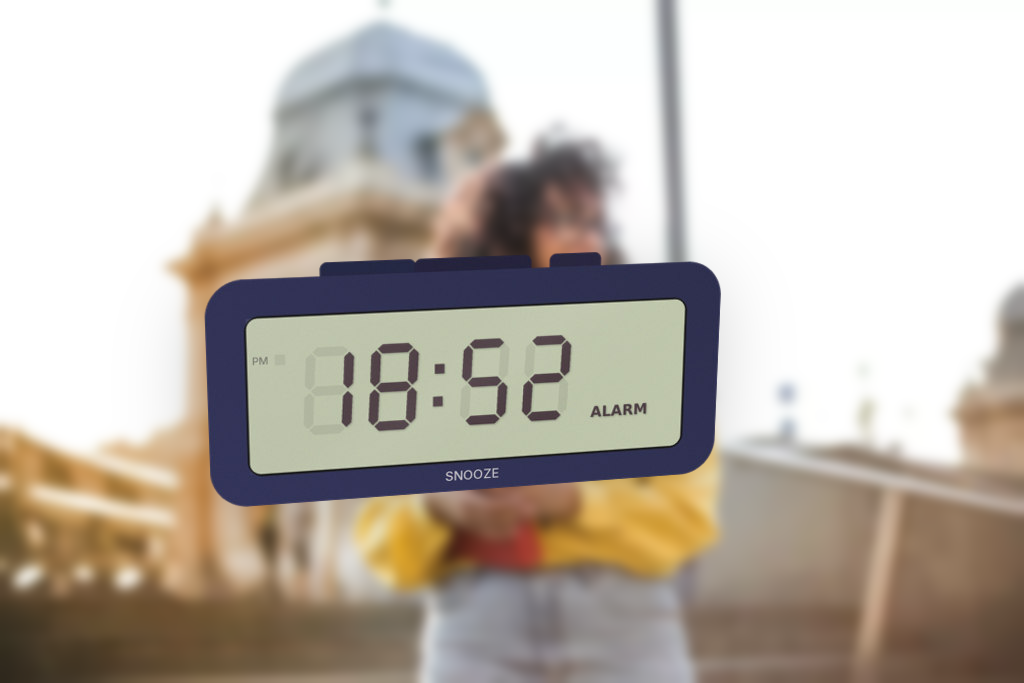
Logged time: **18:52**
